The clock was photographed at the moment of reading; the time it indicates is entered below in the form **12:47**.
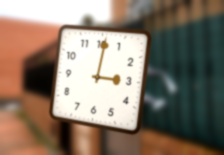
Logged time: **3:01**
